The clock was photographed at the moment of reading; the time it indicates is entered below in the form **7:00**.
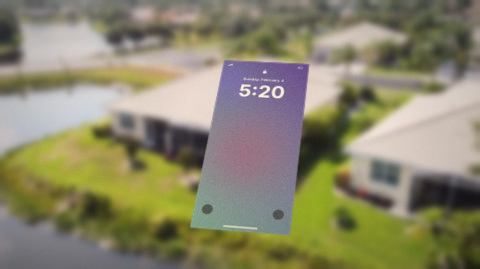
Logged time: **5:20**
